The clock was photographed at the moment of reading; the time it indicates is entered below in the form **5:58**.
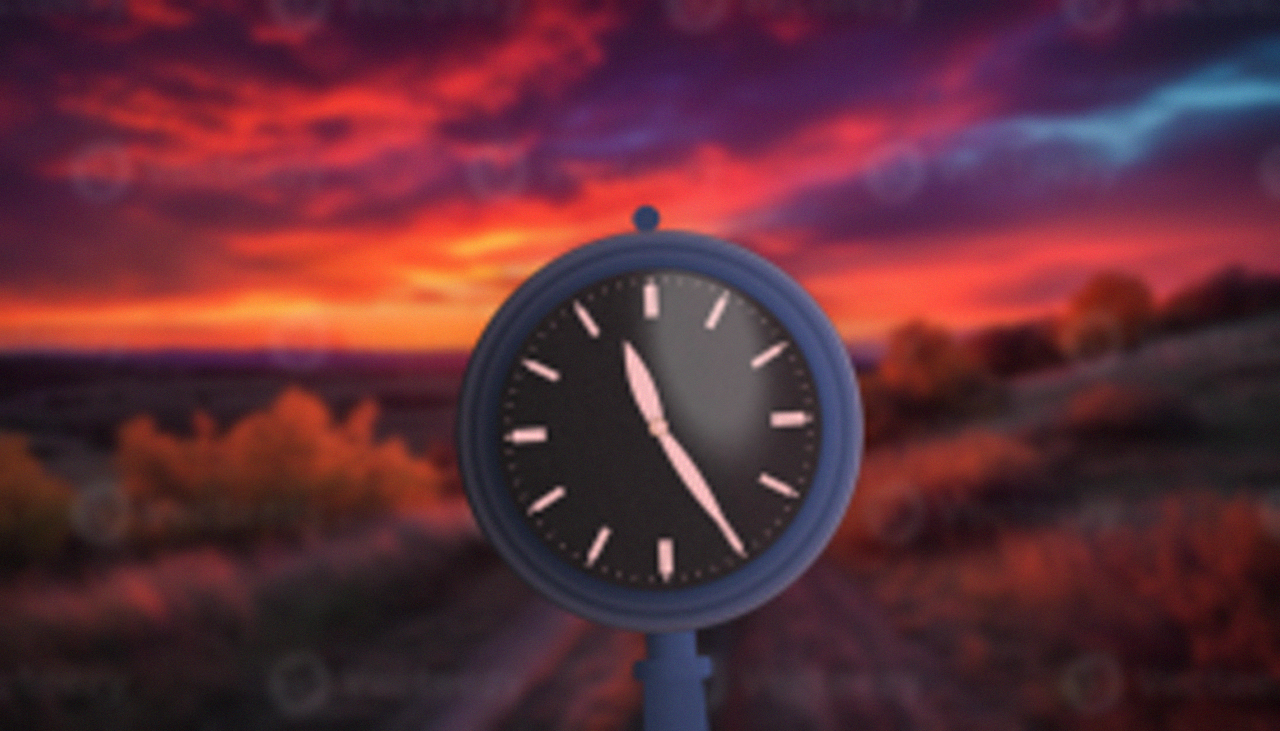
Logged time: **11:25**
